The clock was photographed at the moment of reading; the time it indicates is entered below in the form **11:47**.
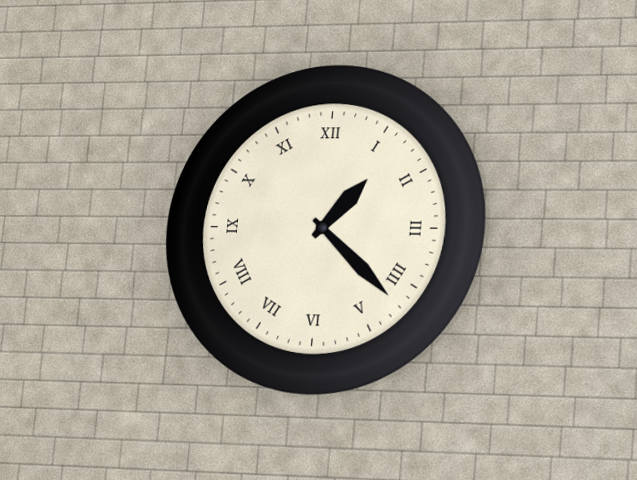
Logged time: **1:22**
